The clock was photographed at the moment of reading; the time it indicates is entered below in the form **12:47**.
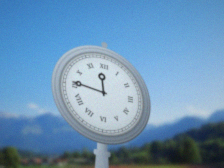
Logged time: **11:46**
